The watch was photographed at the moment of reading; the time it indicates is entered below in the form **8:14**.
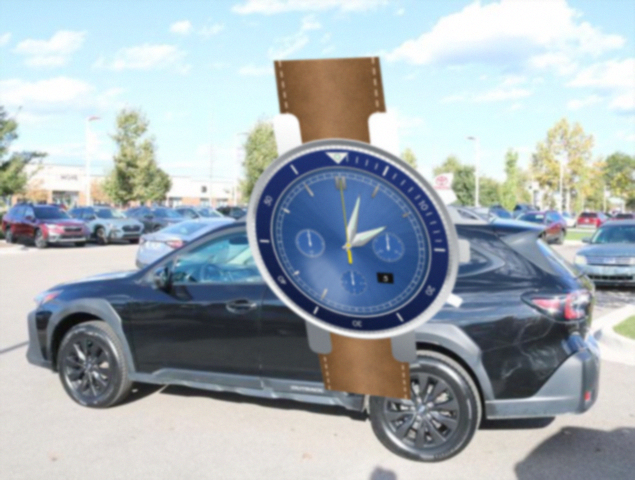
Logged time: **2:03**
